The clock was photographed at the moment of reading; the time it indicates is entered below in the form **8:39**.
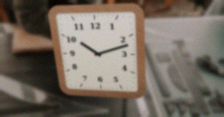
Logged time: **10:12**
